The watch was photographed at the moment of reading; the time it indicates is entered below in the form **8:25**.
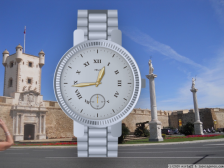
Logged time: **12:44**
